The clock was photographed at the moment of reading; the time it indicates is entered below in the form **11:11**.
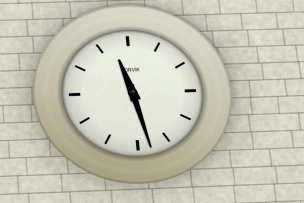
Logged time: **11:28**
